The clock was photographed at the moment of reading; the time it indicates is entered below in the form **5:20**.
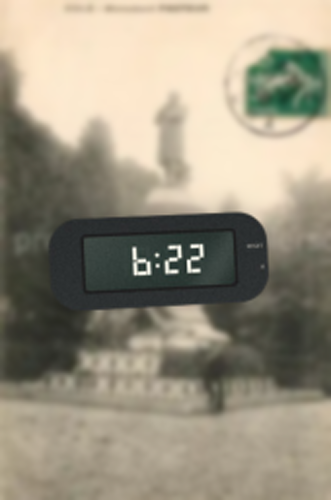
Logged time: **6:22**
